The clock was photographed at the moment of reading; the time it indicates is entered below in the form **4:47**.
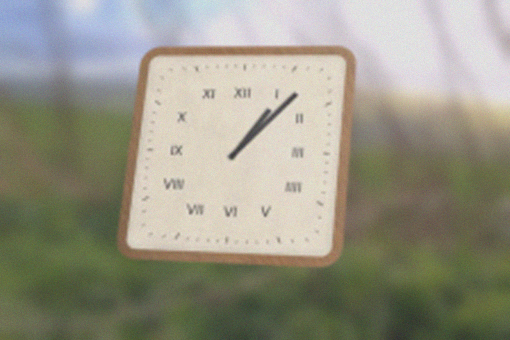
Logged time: **1:07**
